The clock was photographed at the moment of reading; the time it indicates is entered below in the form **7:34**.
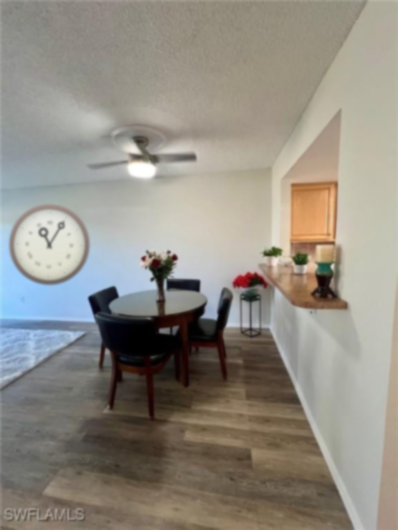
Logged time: **11:05**
